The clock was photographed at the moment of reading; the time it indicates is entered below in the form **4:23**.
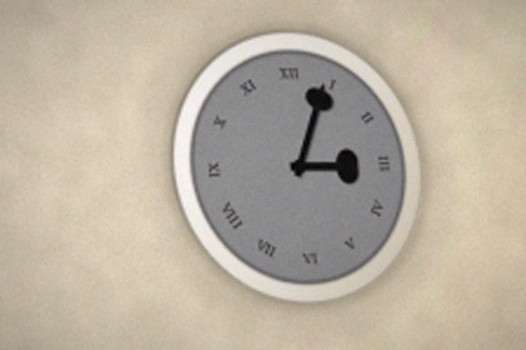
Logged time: **3:04**
